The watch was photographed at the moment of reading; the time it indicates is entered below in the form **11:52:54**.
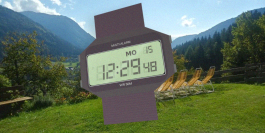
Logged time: **12:29:48**
